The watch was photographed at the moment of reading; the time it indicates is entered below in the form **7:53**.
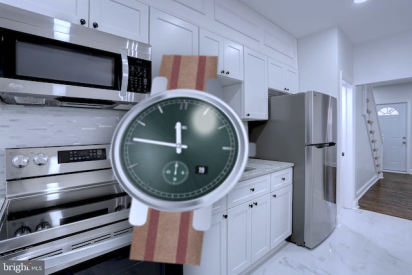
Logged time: **11:46**
